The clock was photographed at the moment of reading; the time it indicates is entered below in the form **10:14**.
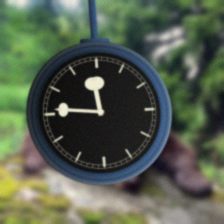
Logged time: **11:46**
